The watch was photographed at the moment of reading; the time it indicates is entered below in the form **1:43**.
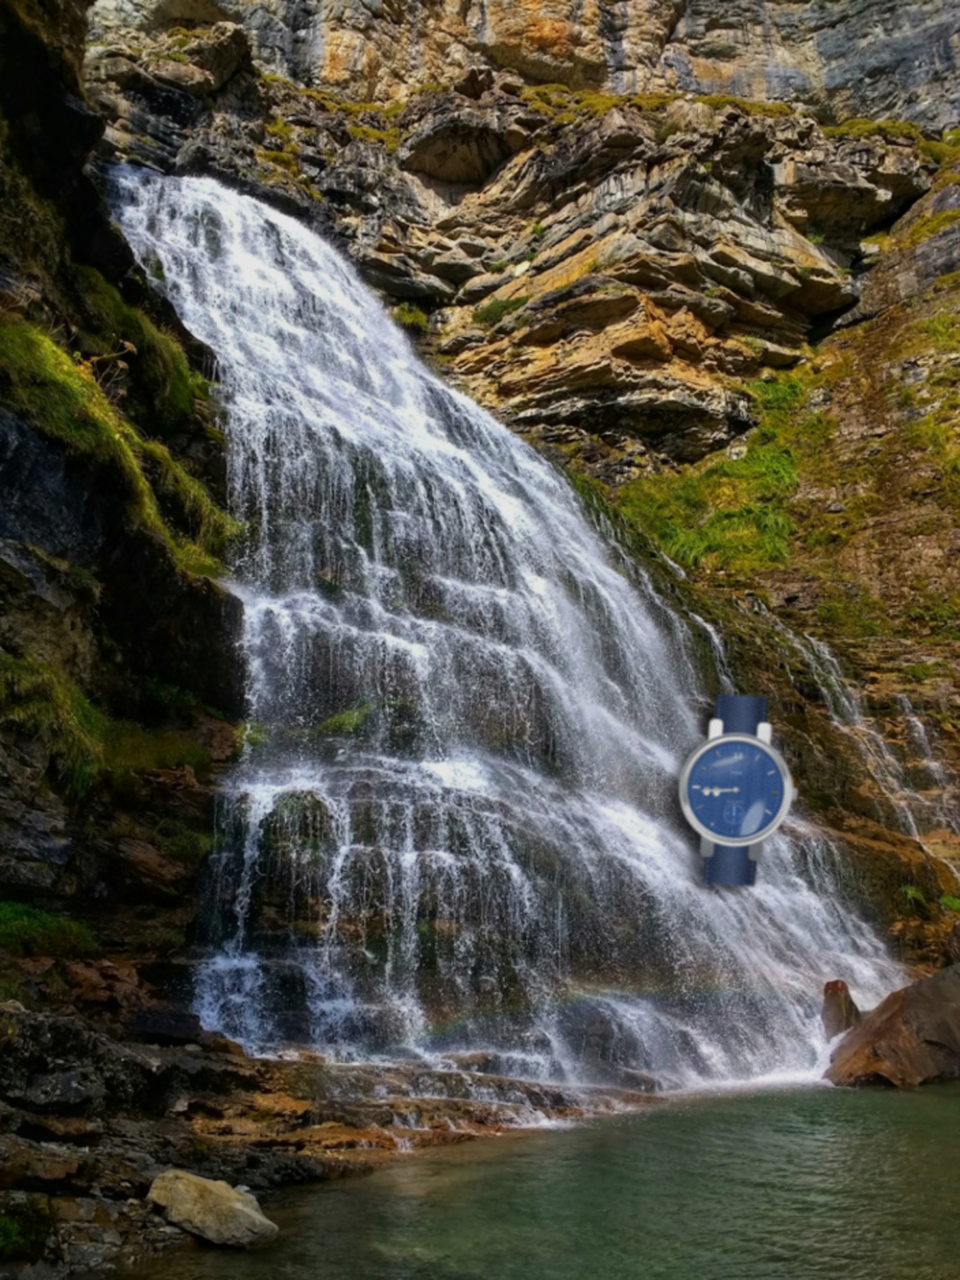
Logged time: **8:44**
